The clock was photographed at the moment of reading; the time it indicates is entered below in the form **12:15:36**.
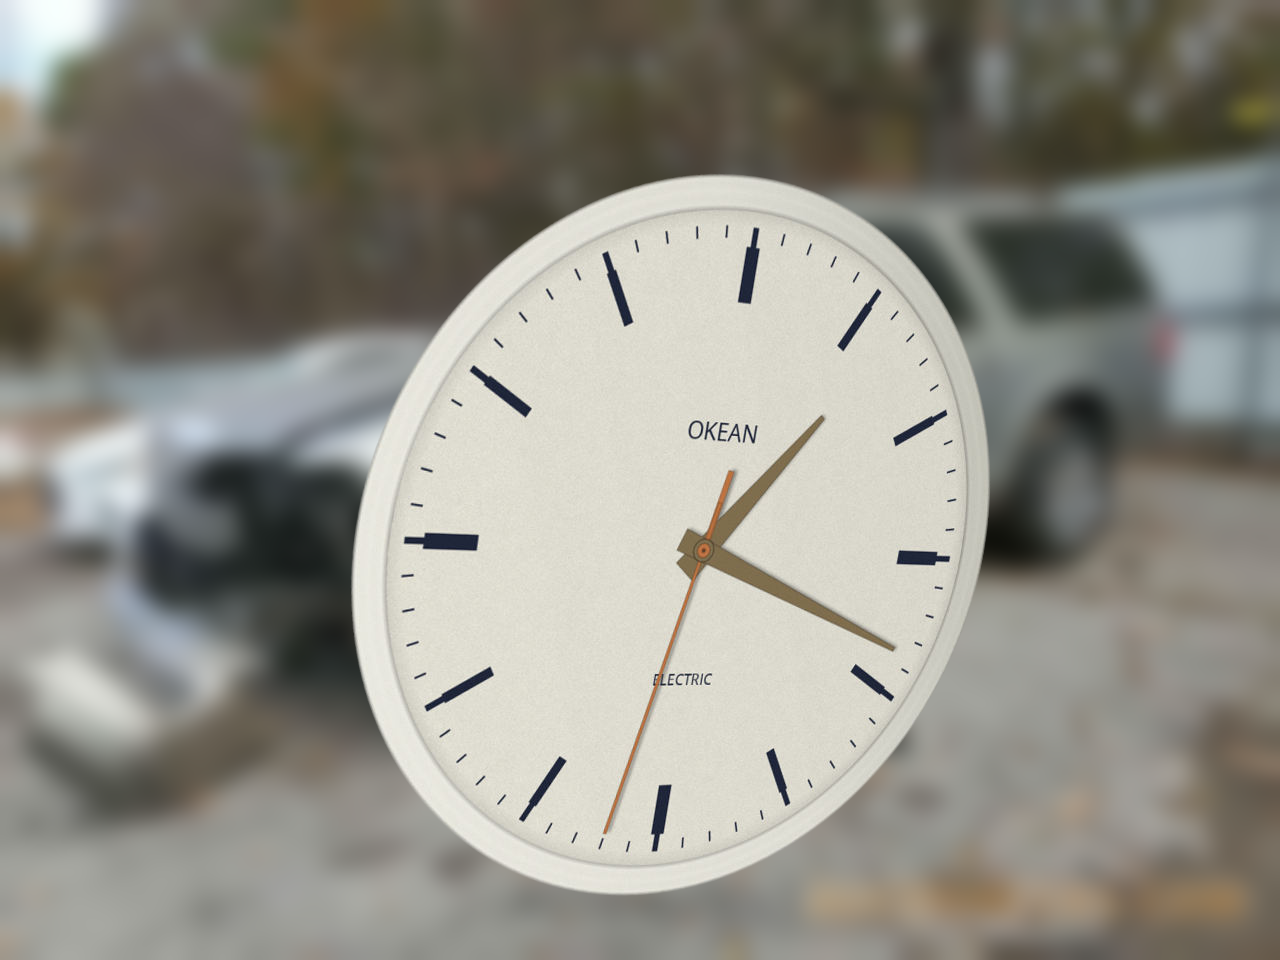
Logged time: **1:18:32**
